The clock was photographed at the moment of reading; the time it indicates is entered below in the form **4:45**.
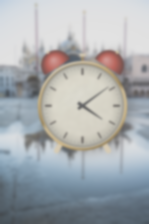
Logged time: **4:09**
